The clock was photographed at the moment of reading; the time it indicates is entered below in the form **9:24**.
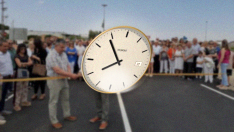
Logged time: **7:54**
